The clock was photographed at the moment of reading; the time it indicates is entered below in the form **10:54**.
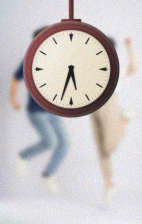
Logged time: **5:33**
